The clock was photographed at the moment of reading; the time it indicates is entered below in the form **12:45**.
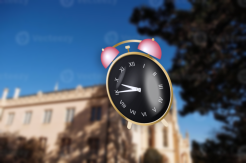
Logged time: **9:45**
